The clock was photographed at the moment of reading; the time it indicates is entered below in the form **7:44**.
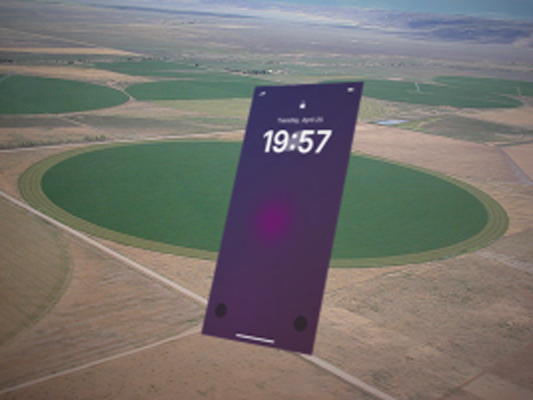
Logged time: **19:57**
